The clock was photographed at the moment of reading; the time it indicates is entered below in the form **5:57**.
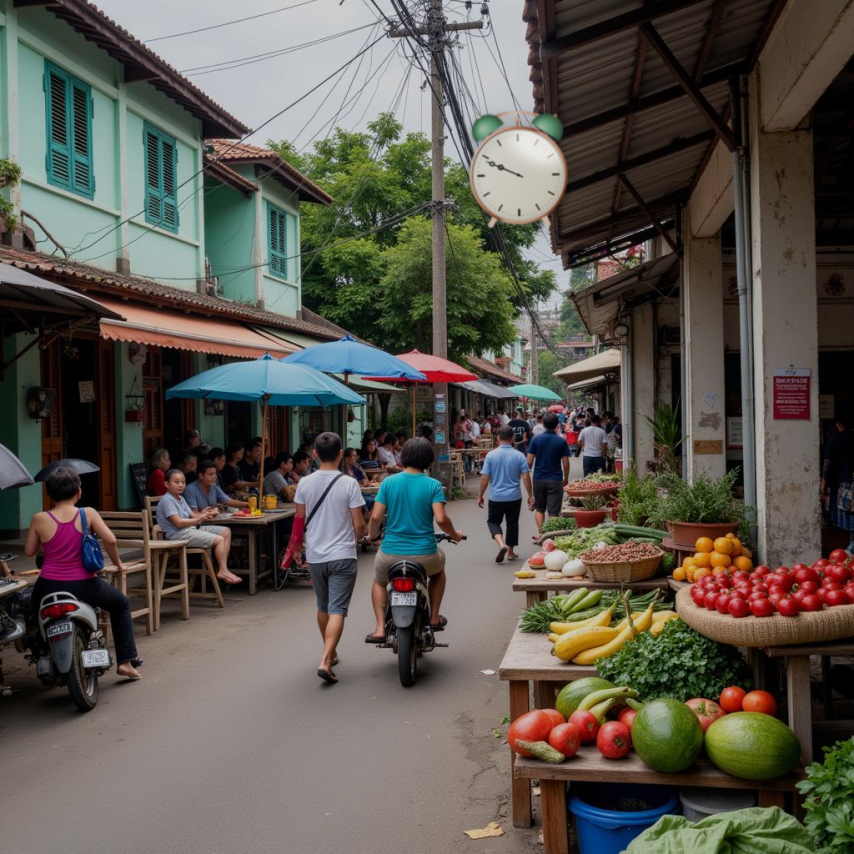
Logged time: **9:49**
